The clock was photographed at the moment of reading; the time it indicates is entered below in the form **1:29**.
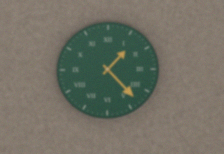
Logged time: **1:23**
